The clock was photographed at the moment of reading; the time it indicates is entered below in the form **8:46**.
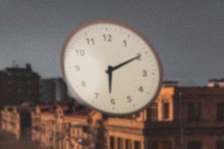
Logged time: **6:10**
